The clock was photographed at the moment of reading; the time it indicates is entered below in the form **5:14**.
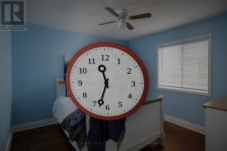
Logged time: **11:33**
